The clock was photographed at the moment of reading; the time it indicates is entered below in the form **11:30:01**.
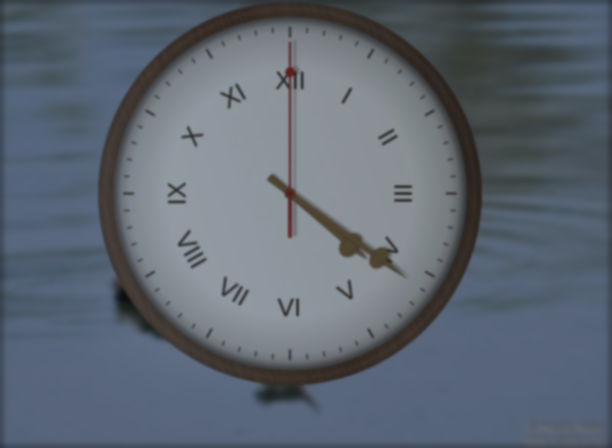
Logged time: **4:21:00**
